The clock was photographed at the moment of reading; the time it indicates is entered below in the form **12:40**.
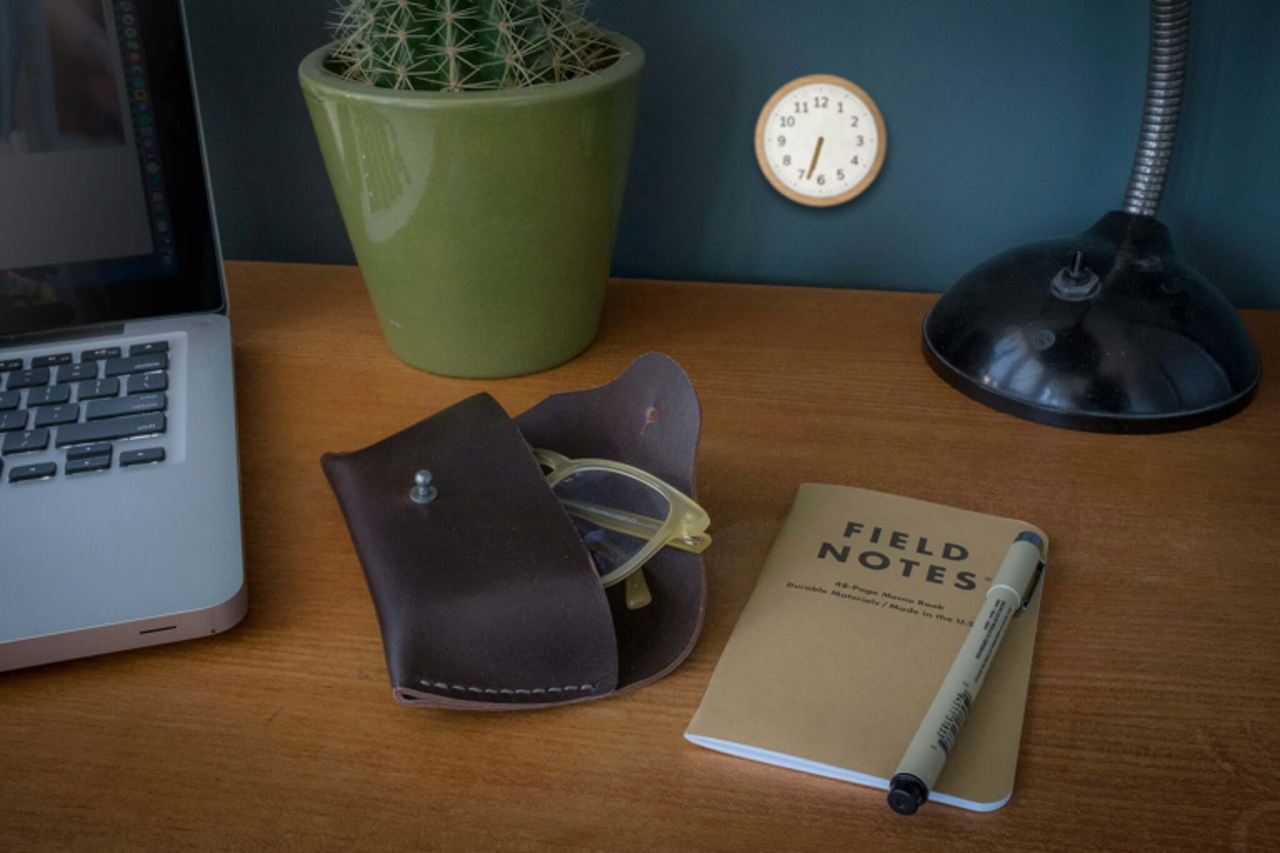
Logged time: **6:33**
